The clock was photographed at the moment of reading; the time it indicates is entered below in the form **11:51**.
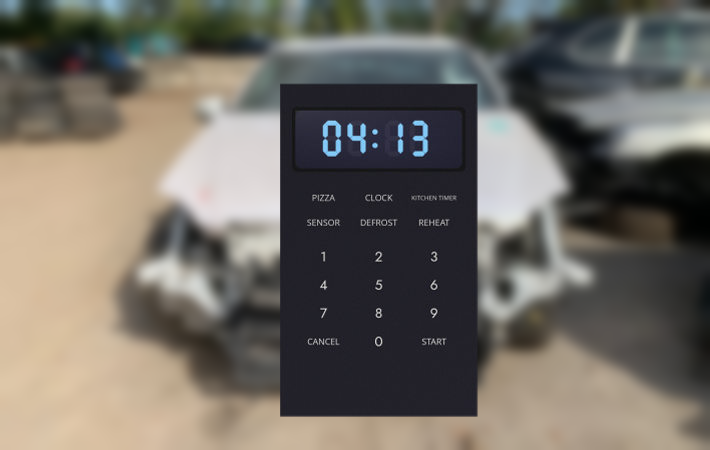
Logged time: **4:13**
